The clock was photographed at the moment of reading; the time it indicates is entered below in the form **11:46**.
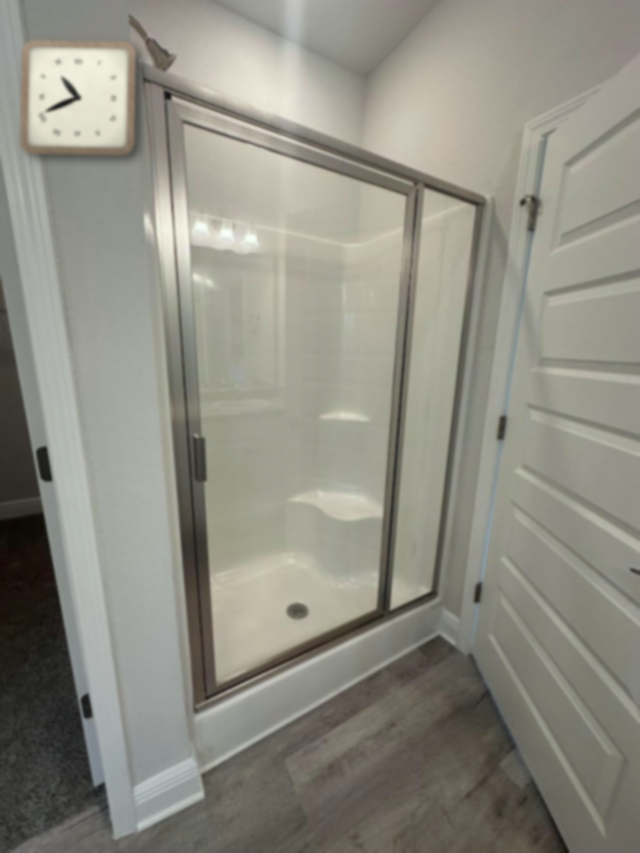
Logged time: **10:41**
